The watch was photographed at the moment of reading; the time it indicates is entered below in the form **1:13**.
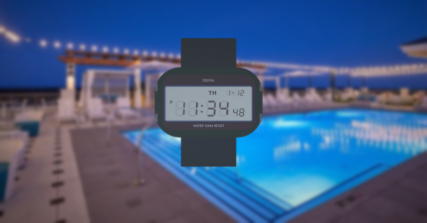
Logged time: **11:34**
